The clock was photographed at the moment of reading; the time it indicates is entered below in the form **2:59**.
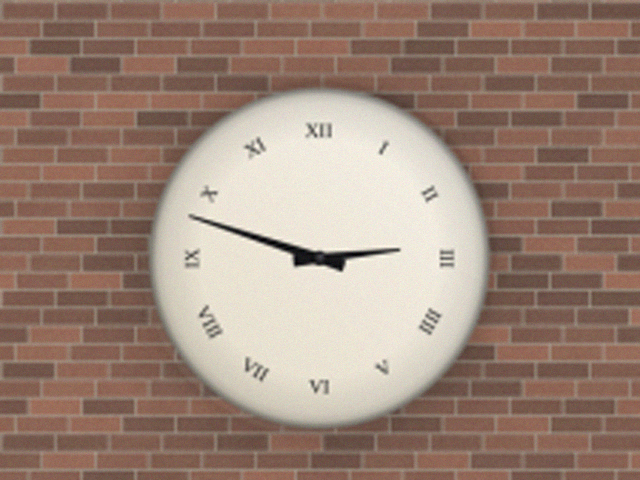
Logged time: **2:48**
